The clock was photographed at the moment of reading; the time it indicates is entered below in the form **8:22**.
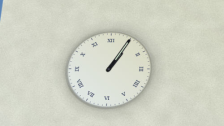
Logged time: **1:05**
